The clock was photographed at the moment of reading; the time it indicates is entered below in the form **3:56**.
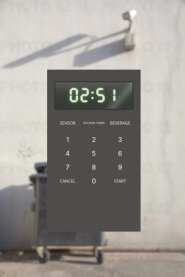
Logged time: **2:51**
